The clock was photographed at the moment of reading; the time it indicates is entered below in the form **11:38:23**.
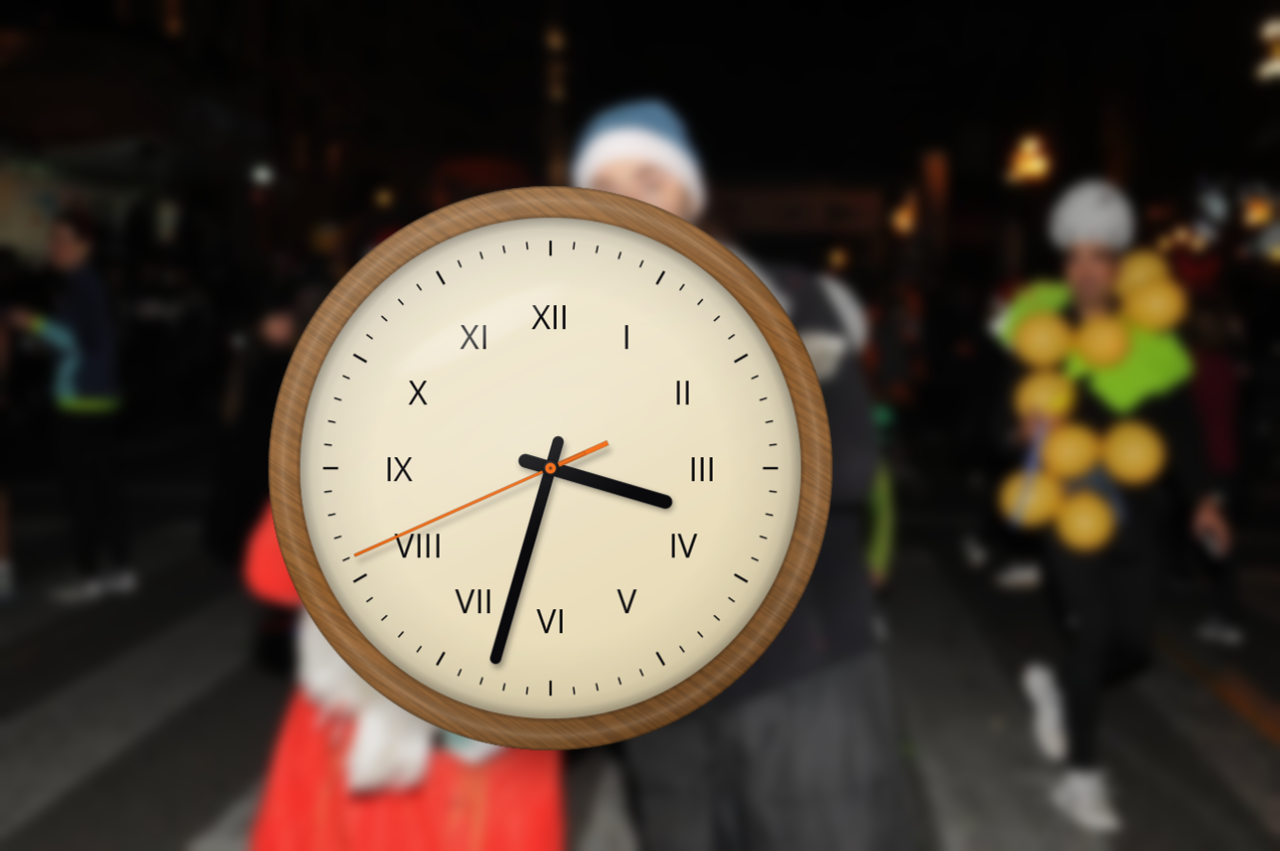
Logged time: **3:32:41**
